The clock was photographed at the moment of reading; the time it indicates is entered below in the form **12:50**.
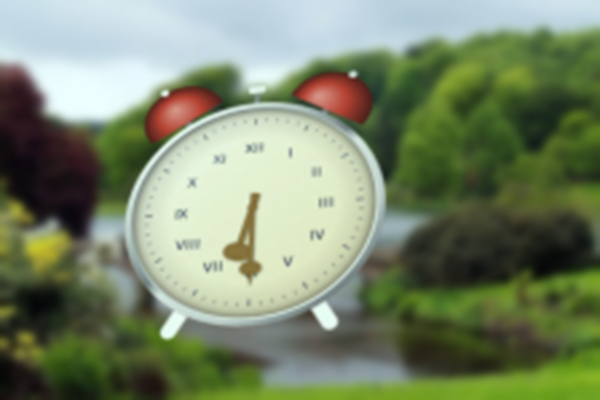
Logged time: **6:30**
